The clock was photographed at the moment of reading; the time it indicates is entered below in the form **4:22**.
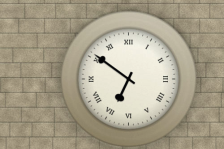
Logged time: **6:51**
